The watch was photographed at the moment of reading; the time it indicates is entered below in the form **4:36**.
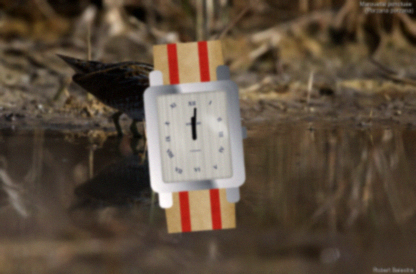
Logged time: **12:01**
